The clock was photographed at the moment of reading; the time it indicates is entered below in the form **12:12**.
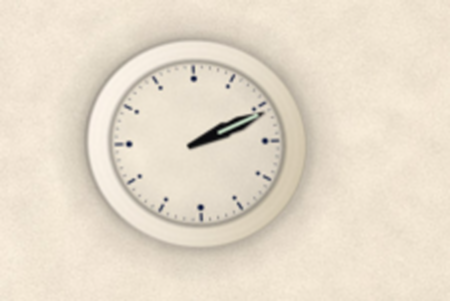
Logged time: **2:11**
